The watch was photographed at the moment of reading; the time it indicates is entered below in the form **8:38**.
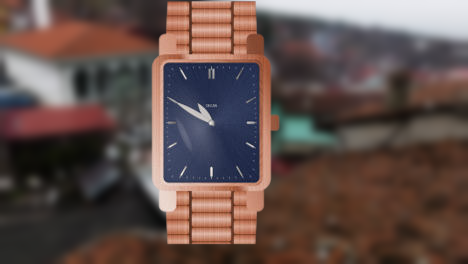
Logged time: **10:50**
